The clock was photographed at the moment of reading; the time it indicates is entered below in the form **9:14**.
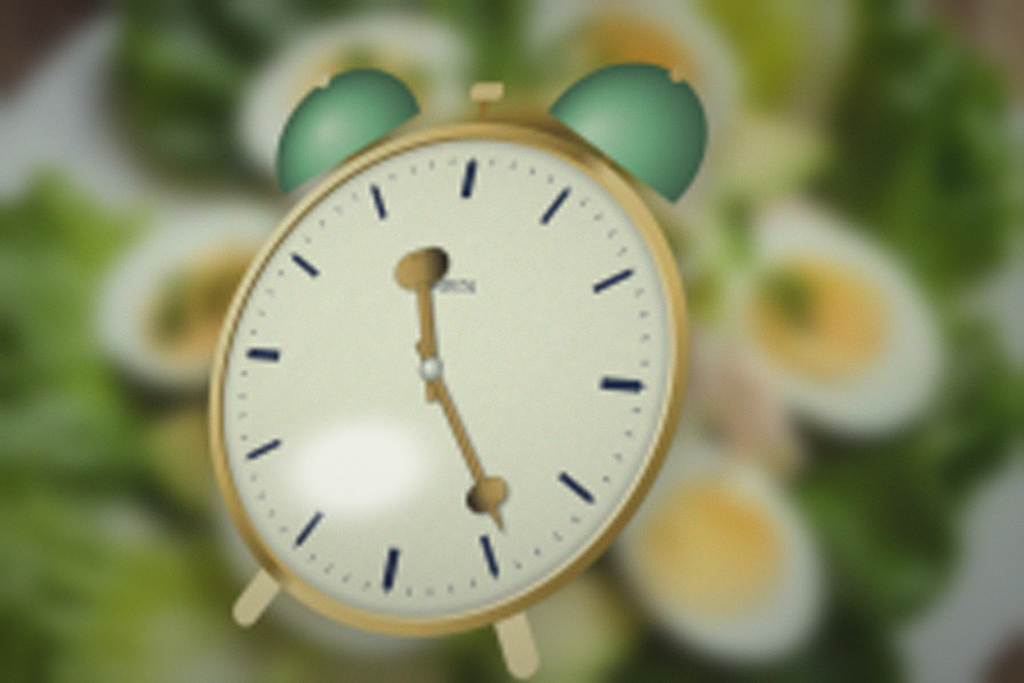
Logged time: **11:24**
